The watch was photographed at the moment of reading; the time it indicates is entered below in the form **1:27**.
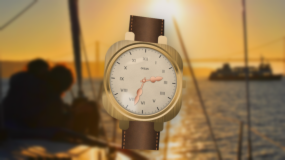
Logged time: **2:33**
